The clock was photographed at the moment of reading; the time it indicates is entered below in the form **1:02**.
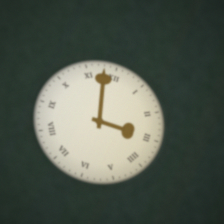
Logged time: **2:58**
